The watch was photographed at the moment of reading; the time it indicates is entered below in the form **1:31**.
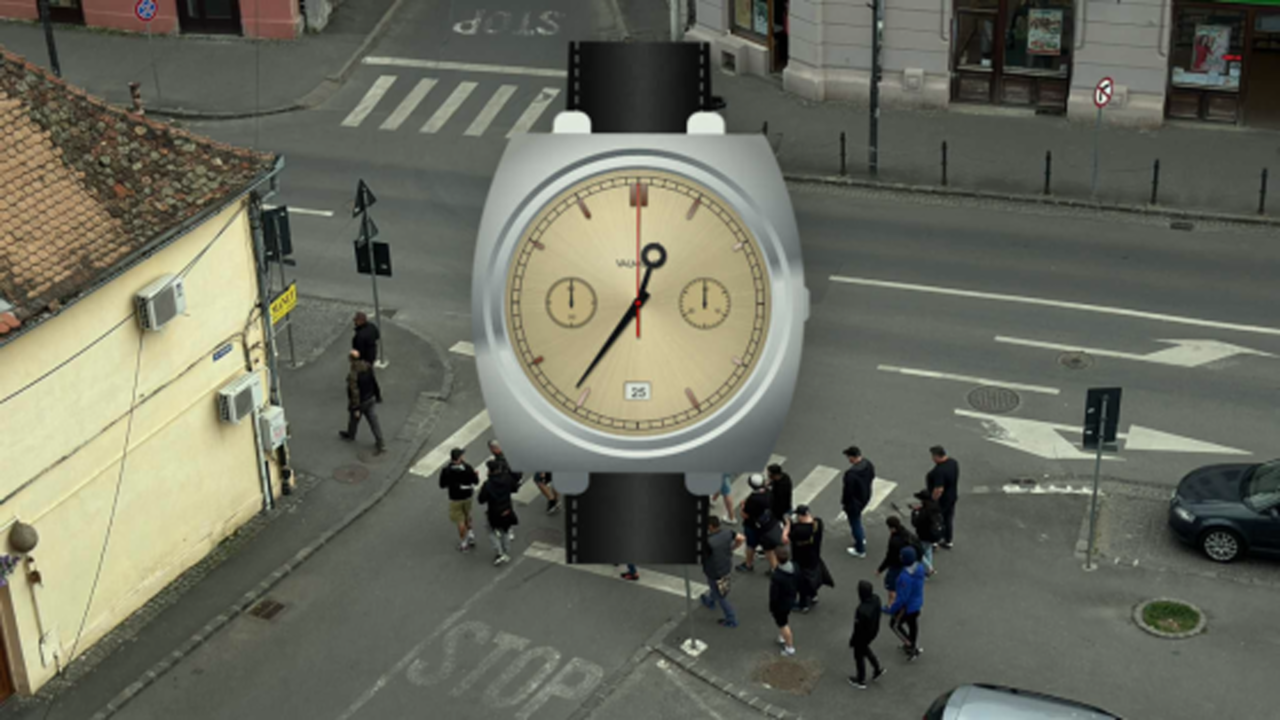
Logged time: **12:36**
